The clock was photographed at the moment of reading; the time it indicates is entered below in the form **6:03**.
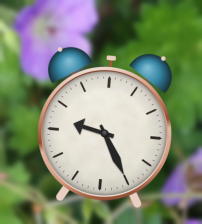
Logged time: **9:25**
